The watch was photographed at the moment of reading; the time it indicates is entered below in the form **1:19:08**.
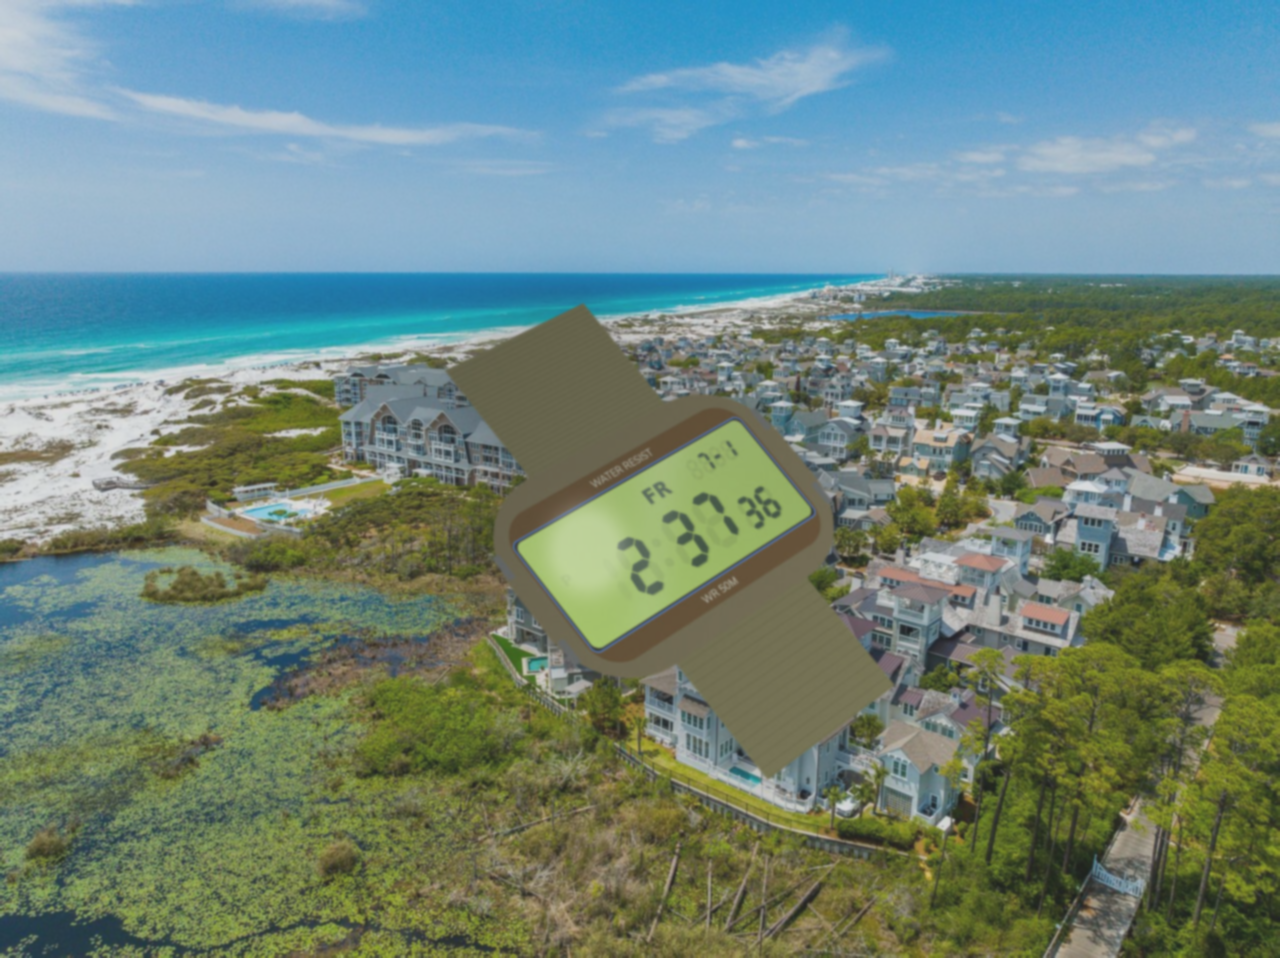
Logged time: **2:37:36**
